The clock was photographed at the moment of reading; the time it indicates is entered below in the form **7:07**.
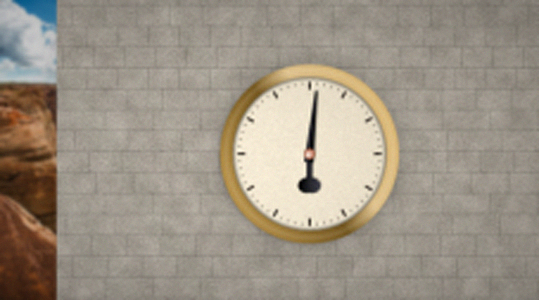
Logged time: **6:01**
